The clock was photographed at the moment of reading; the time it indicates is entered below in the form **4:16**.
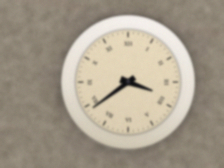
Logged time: **3:39**
